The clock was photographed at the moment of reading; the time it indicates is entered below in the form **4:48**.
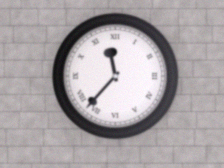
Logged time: **11:37**
